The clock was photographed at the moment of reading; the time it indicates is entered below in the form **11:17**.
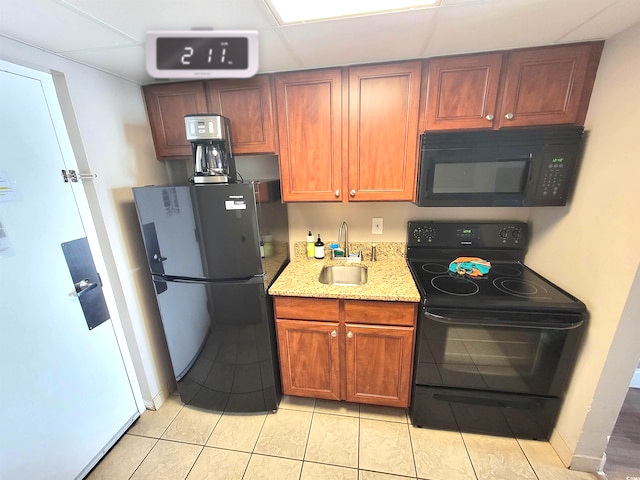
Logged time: **2:11**
